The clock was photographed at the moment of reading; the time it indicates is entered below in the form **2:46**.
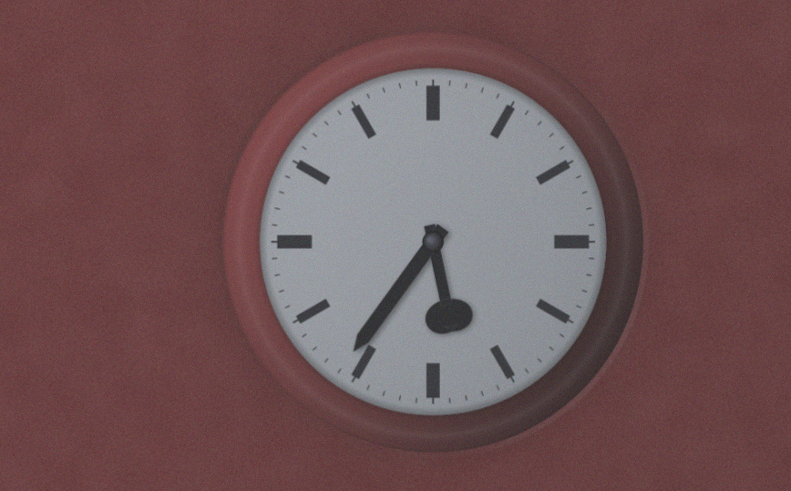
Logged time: **5:36**
